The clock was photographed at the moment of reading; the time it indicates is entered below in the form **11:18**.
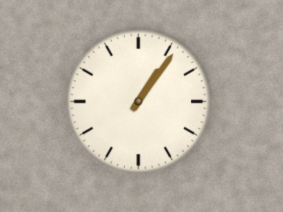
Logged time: **1:06**
